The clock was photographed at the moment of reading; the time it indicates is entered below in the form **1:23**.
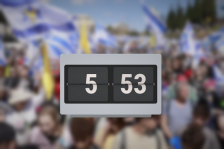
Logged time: **5:53**
